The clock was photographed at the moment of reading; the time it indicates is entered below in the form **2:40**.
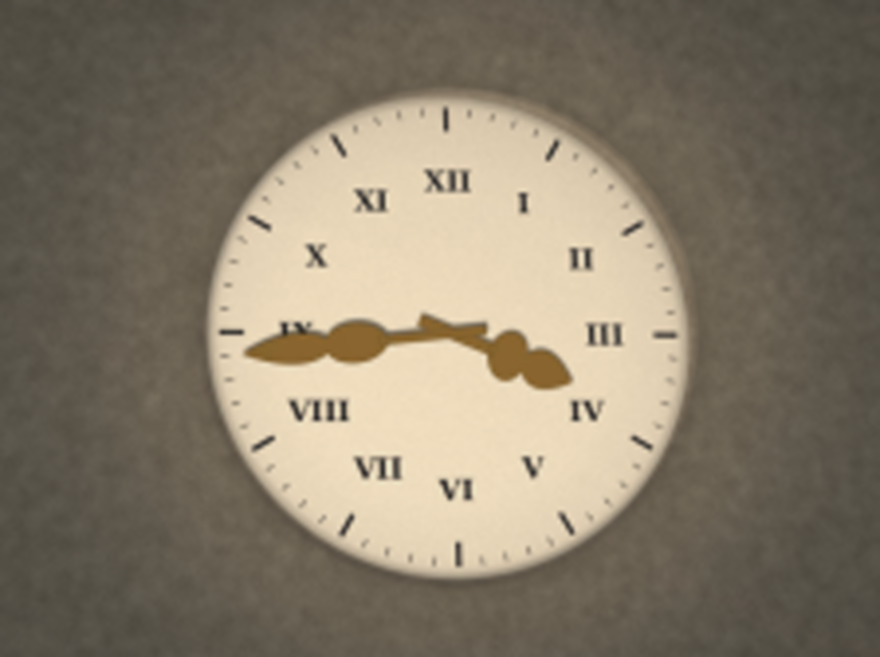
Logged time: **3:44**
